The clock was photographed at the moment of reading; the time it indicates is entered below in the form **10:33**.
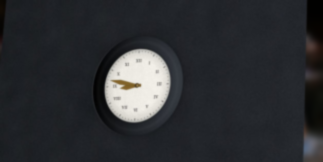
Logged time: **8:47**
